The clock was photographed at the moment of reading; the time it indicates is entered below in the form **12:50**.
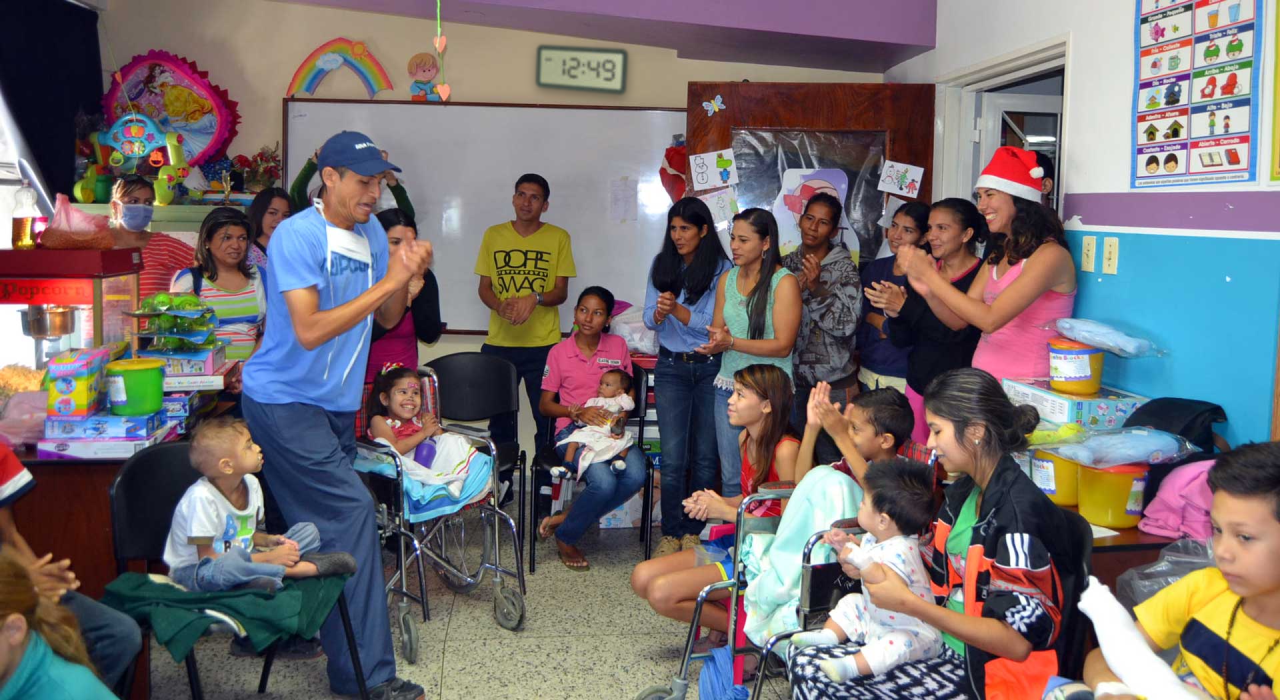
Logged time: **12:49**
